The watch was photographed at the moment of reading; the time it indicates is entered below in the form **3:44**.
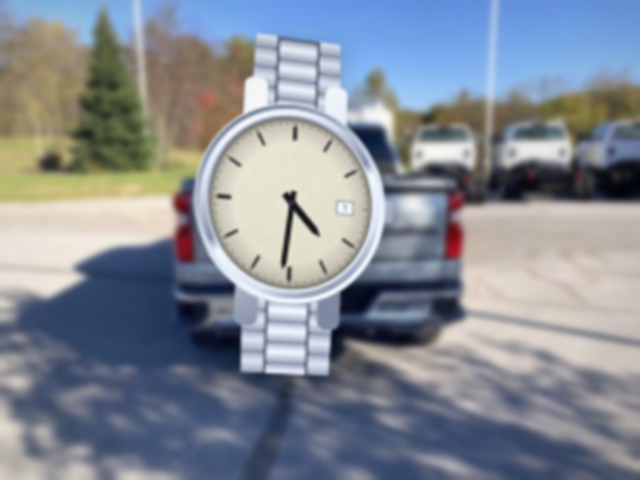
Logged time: **4:31**
